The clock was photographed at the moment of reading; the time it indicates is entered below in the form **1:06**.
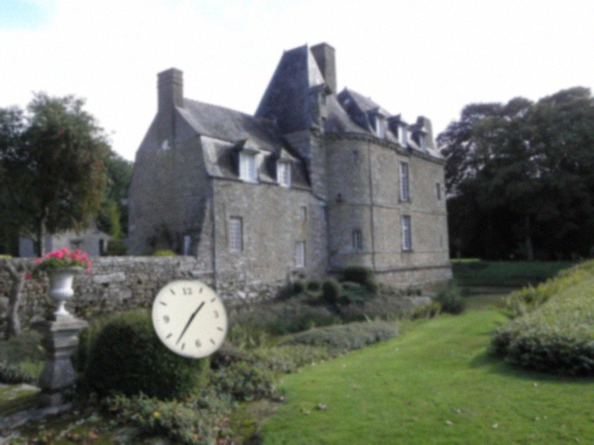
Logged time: **1:37**
